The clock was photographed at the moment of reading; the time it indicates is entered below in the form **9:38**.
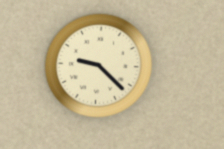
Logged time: **9:22**
